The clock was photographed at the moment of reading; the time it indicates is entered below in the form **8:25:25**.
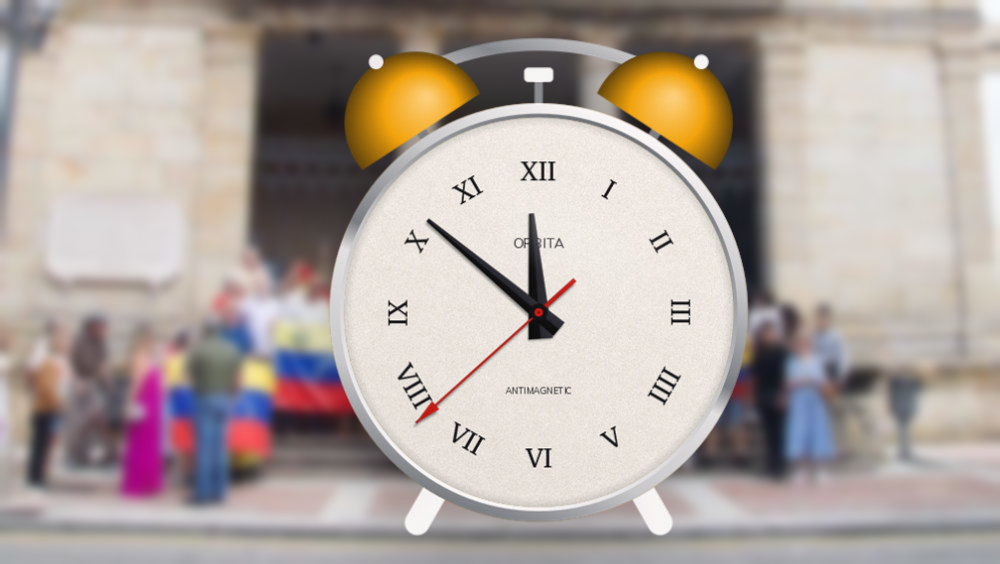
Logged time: **11:51:38**
